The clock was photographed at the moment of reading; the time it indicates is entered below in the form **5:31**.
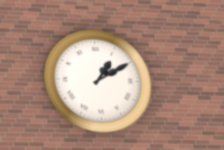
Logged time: **1:10**
